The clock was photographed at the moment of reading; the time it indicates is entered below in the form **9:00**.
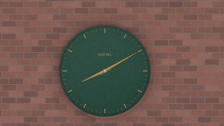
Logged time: **8:10**
